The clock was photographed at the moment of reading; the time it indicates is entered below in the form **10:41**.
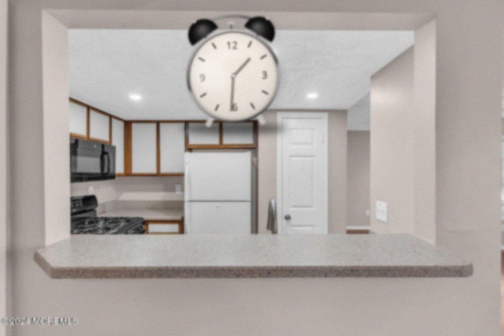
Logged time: **1:31**
